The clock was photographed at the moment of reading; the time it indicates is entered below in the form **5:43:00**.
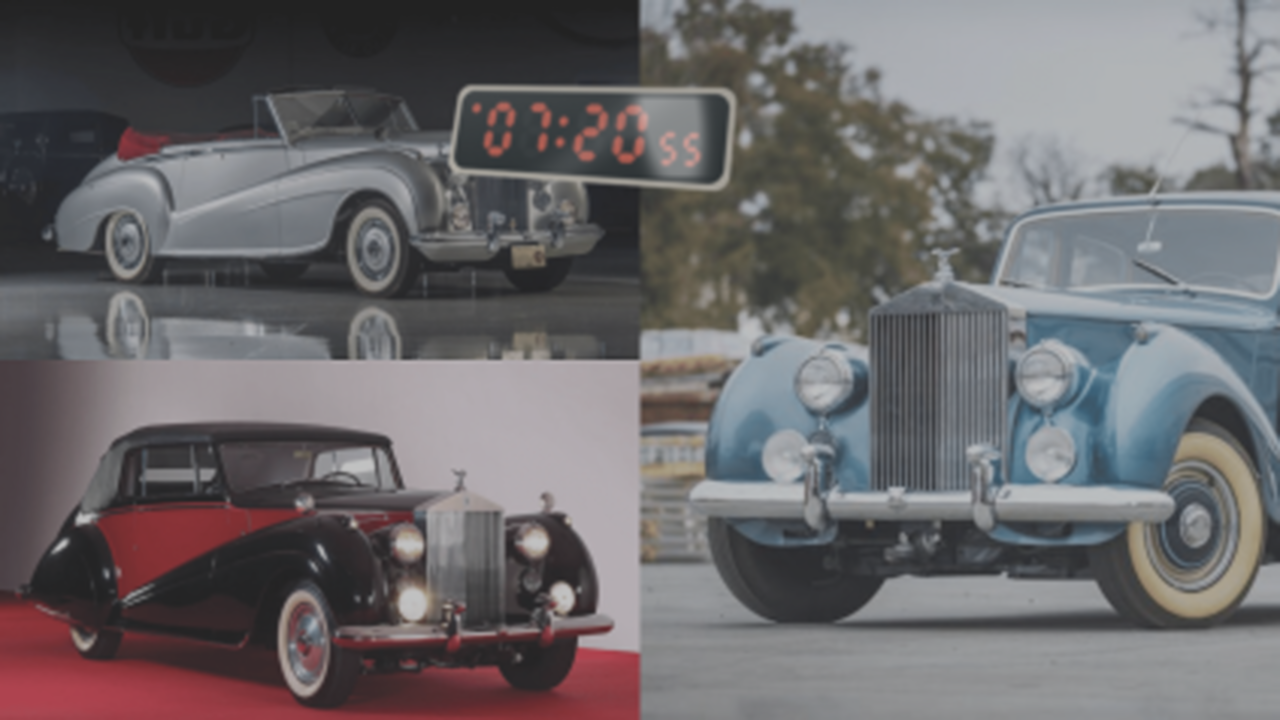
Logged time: **7:20:55**
